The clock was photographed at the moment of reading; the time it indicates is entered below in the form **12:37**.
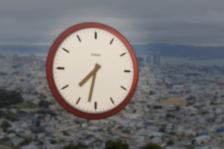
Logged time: **7:32**
